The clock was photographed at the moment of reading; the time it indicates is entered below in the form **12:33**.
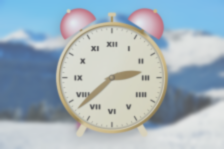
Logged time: **2:38**
